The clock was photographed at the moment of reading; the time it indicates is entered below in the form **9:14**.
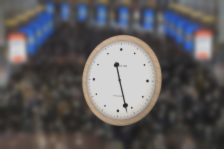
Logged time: **11:27**
